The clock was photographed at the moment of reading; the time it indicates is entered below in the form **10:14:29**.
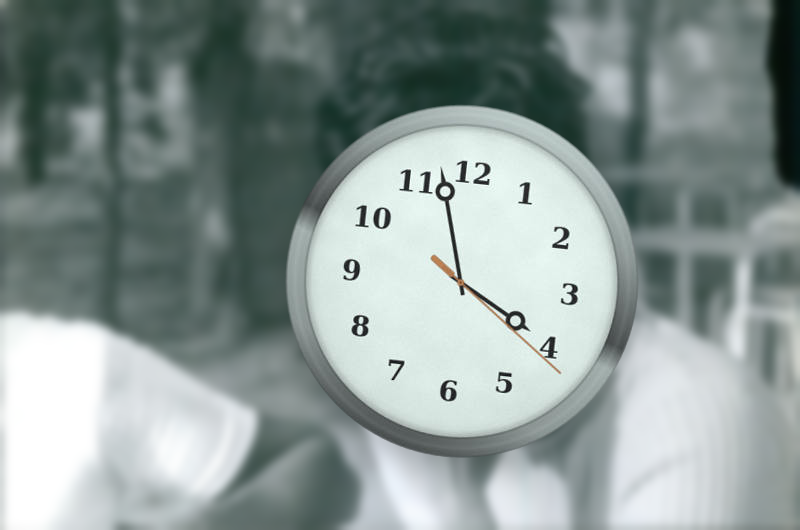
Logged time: **3:57:21**
